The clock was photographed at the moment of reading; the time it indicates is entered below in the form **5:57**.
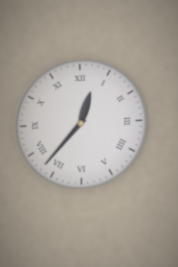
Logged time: **12:37**
